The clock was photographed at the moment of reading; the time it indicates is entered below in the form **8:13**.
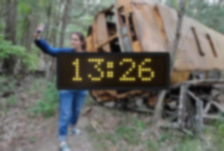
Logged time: **13:26**
